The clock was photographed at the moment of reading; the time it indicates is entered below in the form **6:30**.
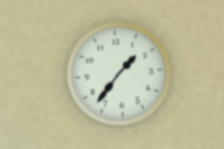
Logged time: **1:37**
